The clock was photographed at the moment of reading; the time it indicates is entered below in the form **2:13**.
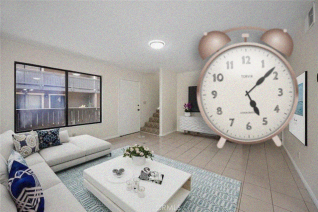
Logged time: **5:08**
